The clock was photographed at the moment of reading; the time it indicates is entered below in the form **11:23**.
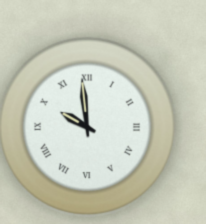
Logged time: **9:59**
